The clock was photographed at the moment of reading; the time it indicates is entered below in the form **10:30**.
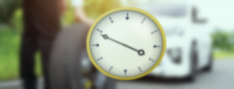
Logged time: **3:49**
